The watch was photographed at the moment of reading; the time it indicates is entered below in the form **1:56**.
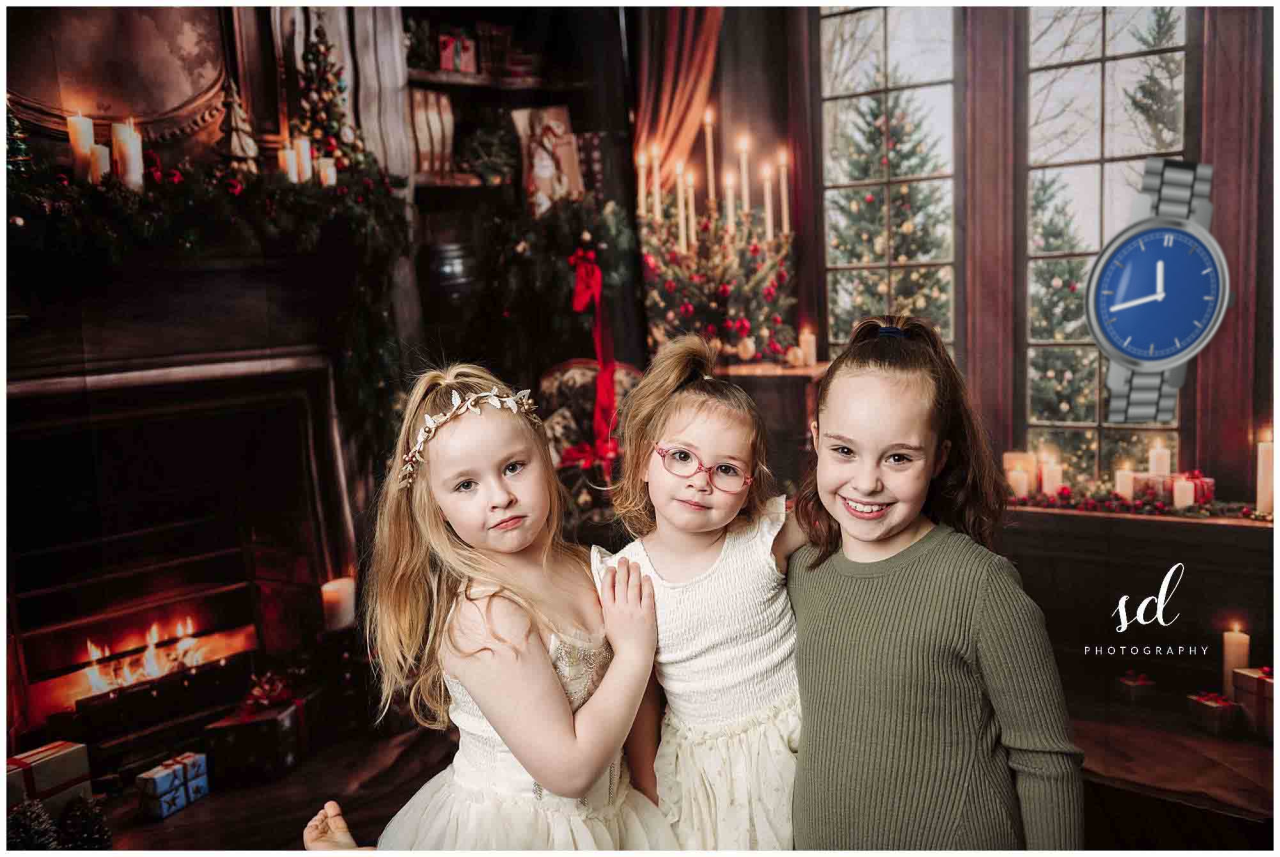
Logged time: **11:42**
